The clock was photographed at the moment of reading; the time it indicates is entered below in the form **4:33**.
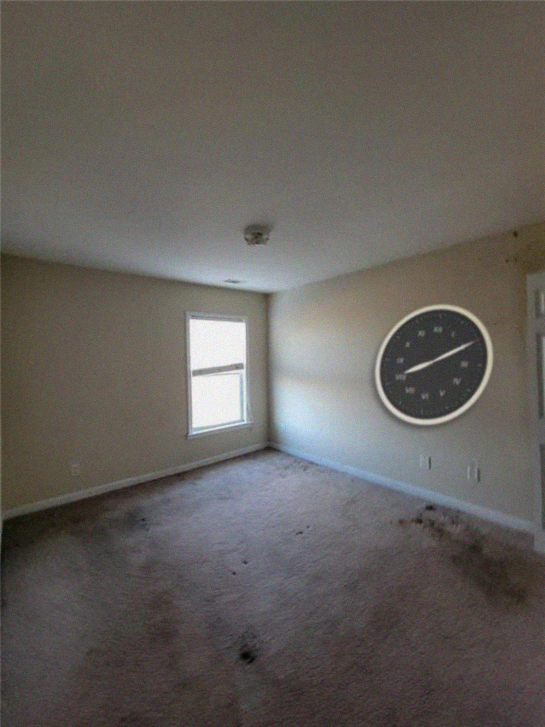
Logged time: **8:10**
